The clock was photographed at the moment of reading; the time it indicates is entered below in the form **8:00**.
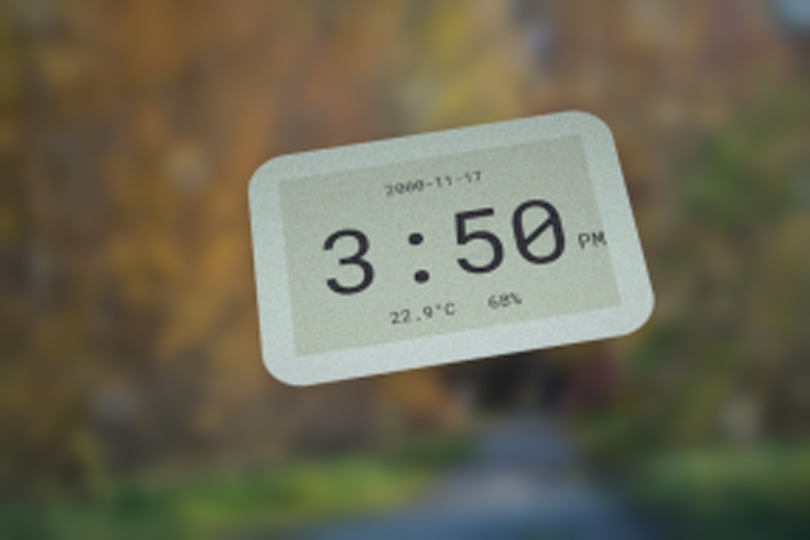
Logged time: **3:50**
